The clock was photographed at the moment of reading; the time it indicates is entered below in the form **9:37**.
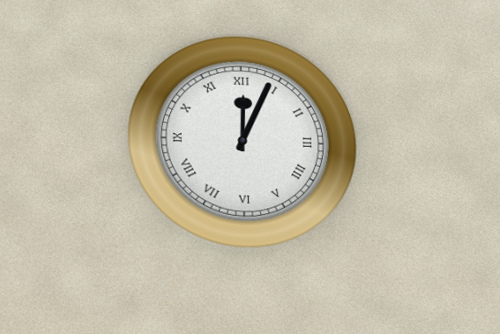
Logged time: **12:04**
